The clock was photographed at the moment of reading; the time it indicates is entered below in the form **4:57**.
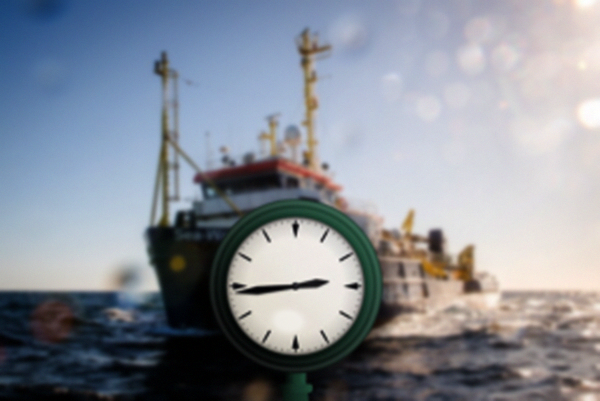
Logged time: **2:44**
